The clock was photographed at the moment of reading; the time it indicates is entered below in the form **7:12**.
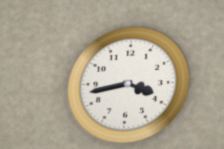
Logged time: **3:43**
